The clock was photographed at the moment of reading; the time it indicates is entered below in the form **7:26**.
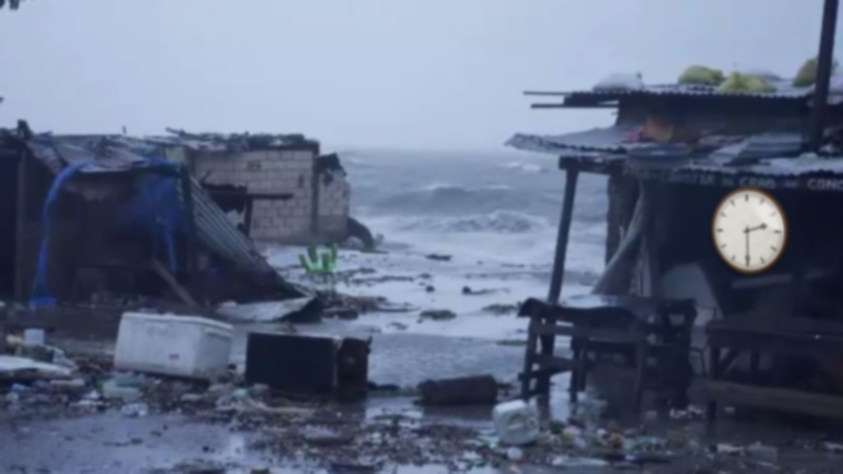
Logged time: **2:30**
